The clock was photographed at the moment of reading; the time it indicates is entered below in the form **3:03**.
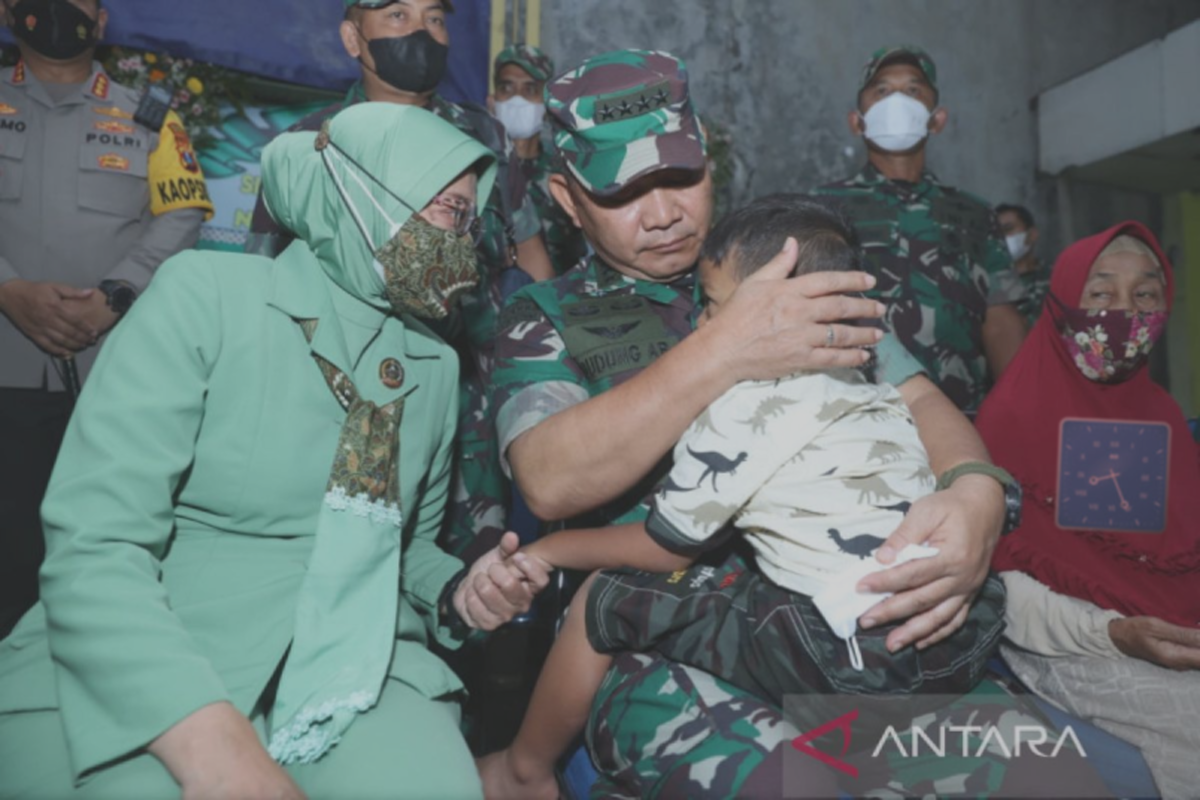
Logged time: **8:26**
